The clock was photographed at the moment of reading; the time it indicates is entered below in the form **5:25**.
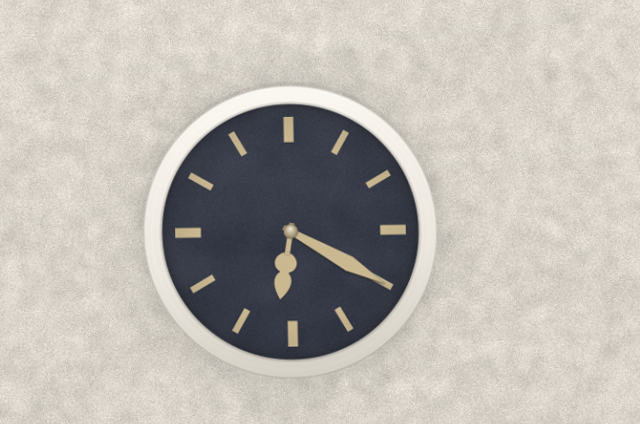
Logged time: **6:20**
